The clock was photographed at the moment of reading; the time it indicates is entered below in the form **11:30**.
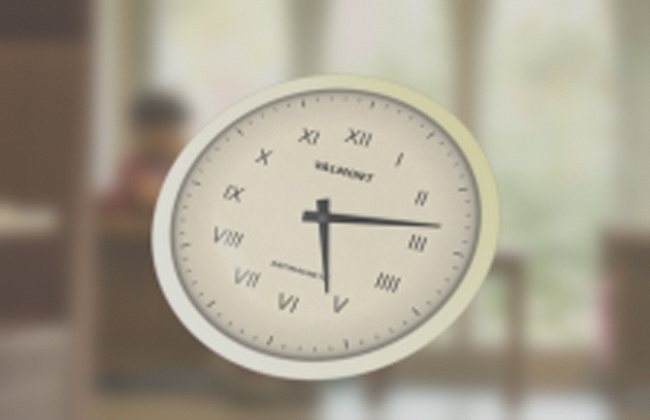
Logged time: **5:13**
